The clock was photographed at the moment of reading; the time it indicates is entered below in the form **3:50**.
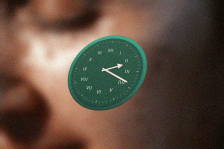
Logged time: **2:19**
